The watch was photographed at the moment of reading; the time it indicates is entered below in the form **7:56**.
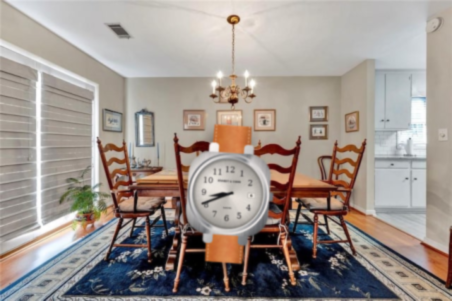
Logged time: **8:41**
